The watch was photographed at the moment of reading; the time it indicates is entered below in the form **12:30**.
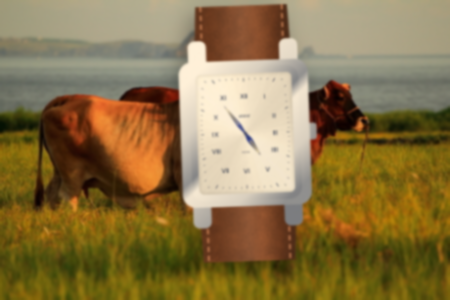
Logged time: **4:54**
